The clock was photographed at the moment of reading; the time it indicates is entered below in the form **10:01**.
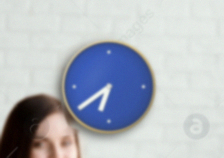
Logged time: **6:39**
